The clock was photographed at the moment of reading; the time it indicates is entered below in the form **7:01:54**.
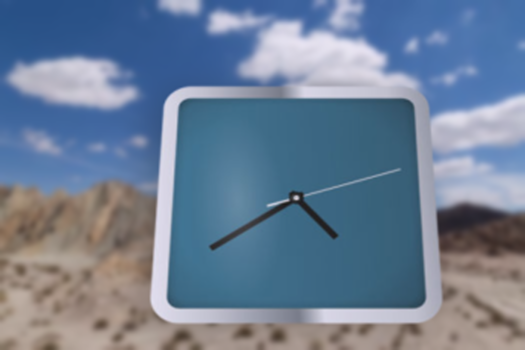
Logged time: **4:39:12**
